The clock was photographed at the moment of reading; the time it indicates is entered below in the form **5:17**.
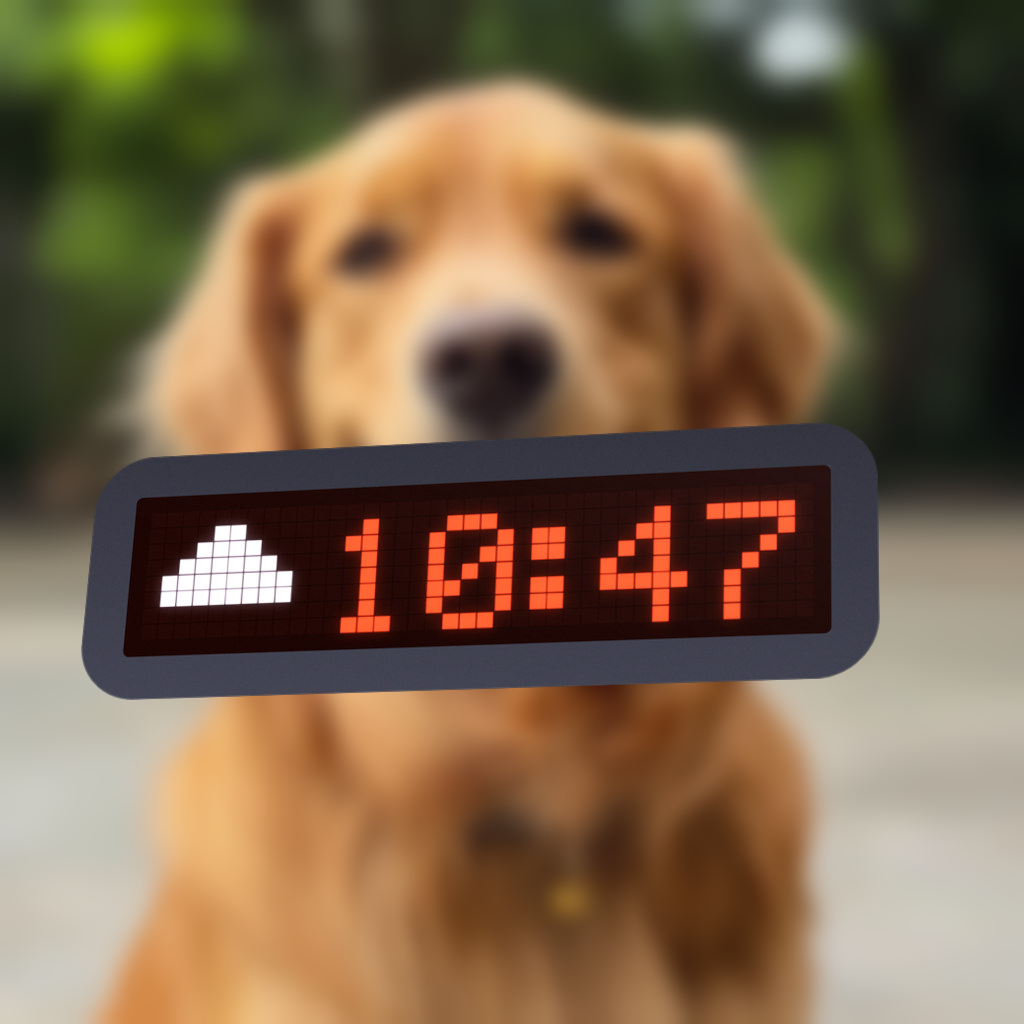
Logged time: **10:47**
